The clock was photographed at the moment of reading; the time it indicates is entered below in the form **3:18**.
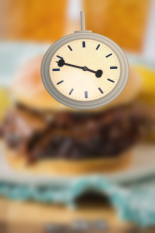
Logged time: **3:48**
